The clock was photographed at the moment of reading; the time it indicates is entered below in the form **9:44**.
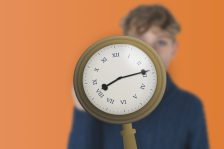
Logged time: **8:14**
